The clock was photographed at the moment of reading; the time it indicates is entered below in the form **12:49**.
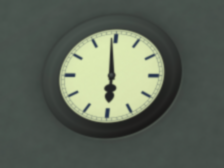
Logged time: **5:59**
